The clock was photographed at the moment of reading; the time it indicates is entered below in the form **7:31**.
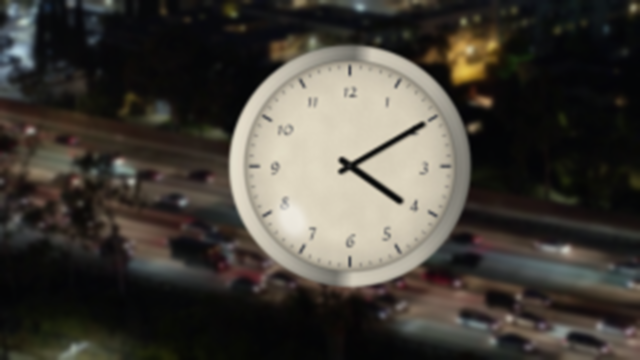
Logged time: **4:10**
